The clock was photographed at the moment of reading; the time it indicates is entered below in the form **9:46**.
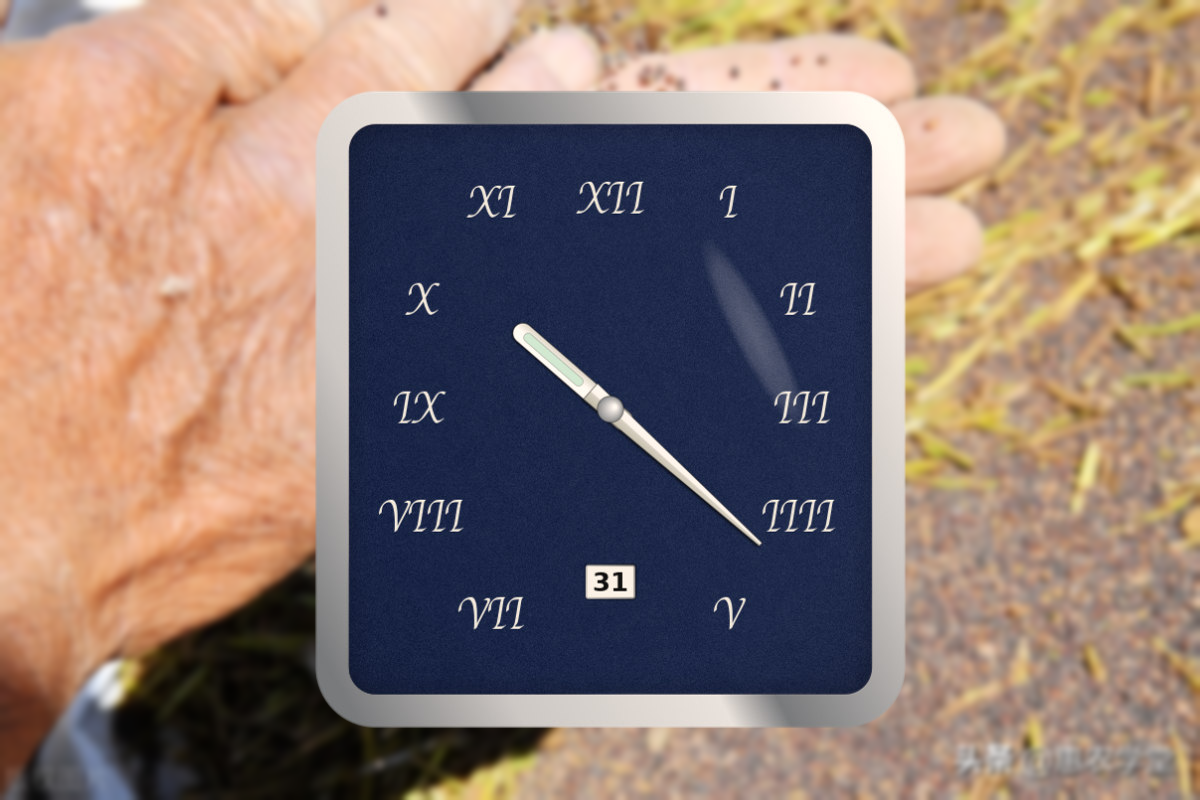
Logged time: **10:22**
